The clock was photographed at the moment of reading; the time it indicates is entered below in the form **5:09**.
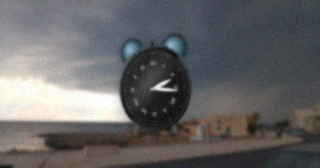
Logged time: **2:16**
